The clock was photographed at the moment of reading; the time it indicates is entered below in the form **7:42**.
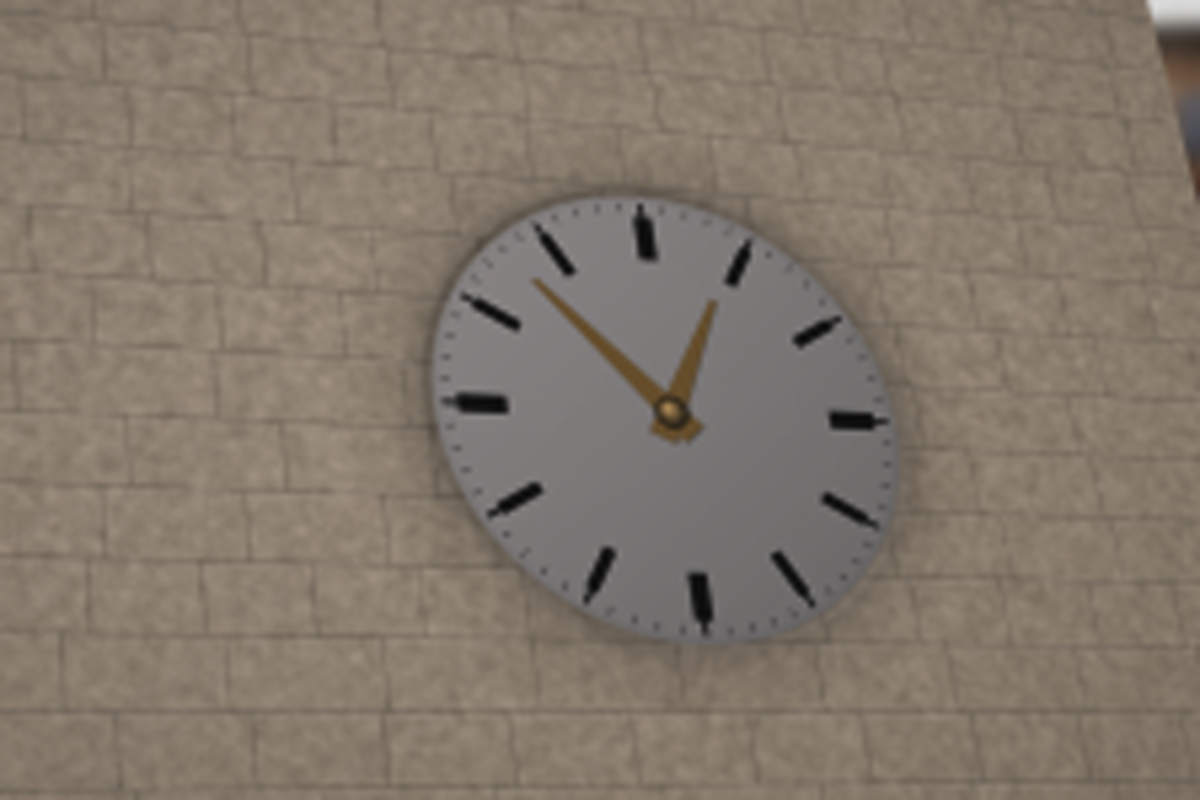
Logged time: **12:53**
